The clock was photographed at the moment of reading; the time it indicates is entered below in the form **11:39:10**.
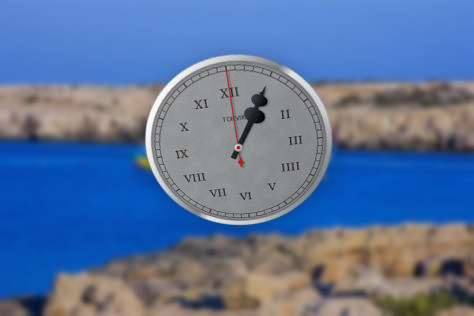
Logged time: **1:05:00**
